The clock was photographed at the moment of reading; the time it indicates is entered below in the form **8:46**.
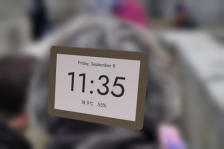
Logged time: **11:35**
